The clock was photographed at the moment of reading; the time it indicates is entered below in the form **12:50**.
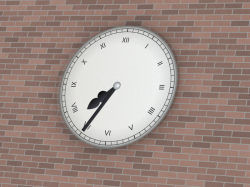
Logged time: **7:35**
